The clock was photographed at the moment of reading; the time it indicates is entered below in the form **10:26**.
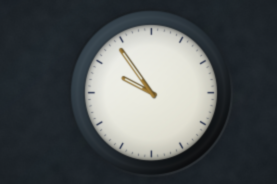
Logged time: **9:54**
